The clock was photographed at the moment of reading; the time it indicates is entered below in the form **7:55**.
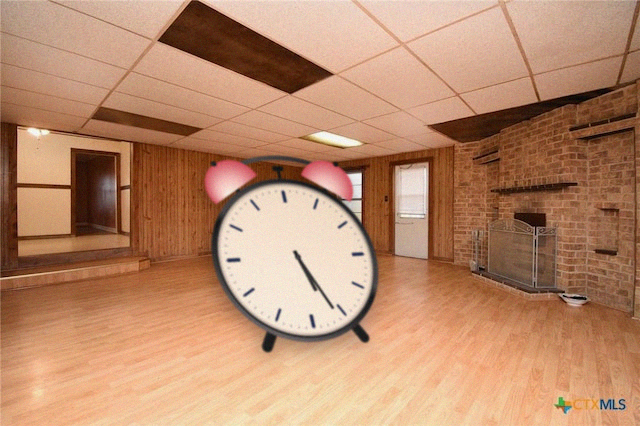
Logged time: **5:26**
